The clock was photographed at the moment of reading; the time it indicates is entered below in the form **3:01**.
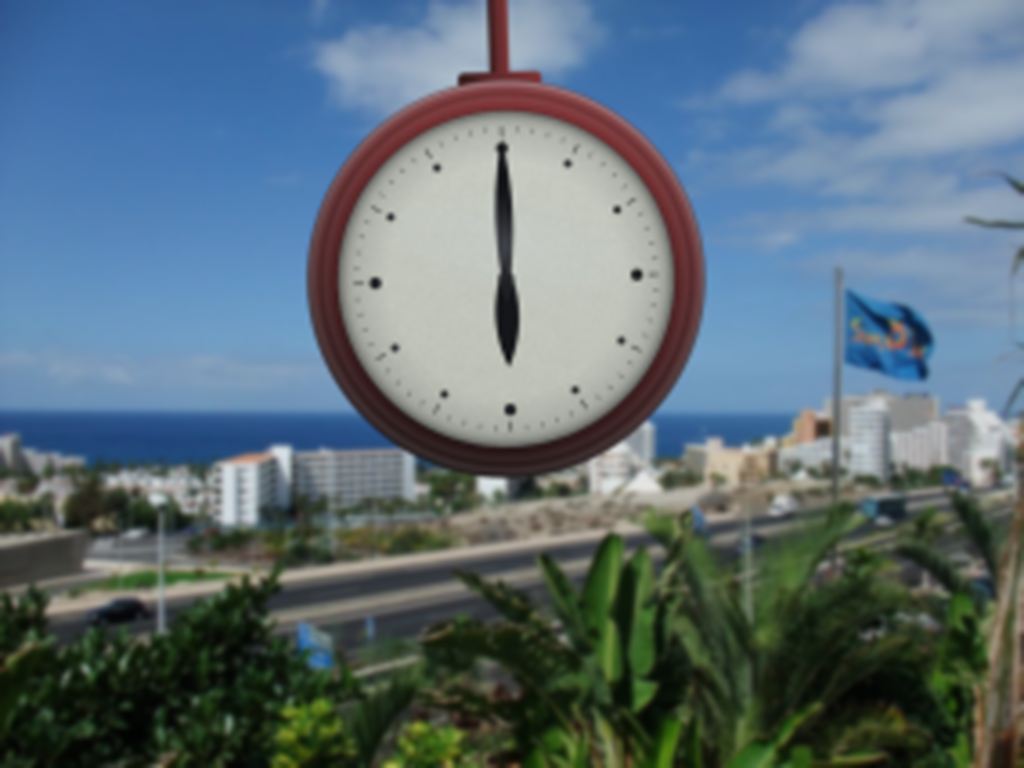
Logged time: **6:00**
